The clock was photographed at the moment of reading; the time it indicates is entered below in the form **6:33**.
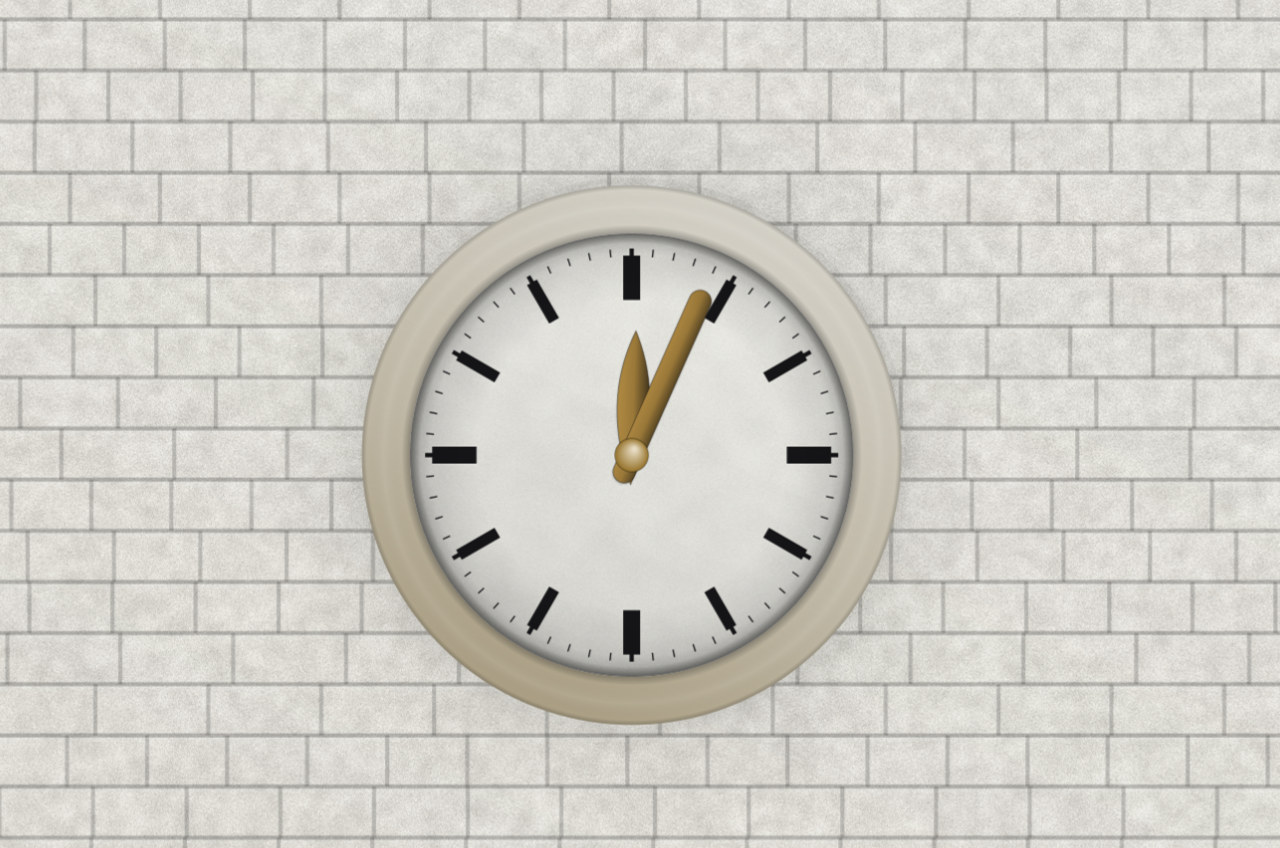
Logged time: **12:04**
